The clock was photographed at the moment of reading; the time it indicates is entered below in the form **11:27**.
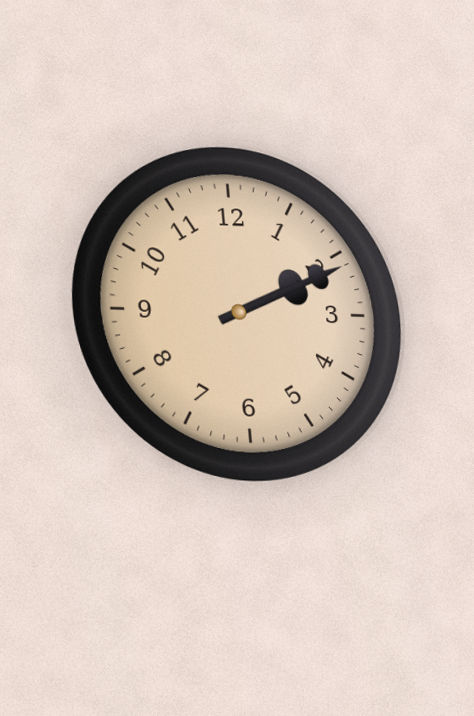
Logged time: **2:11**
